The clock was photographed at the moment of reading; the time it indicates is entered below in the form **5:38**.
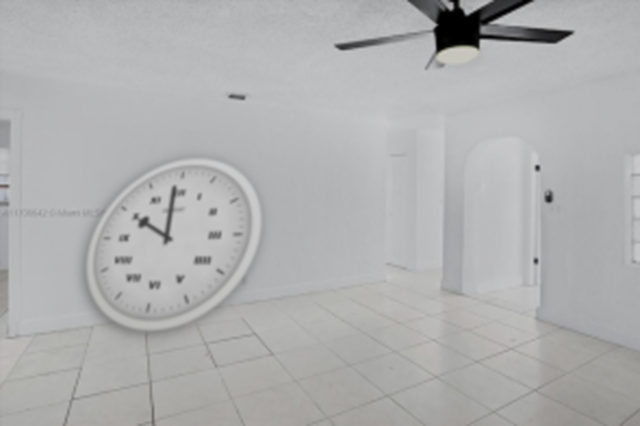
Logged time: **9:59**
